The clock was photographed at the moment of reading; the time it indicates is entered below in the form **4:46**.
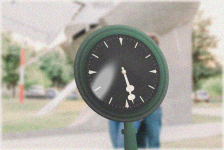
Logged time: **5:28**
